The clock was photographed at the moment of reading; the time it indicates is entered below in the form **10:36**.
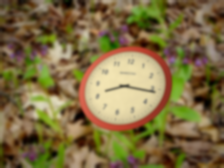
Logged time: **8:16**
